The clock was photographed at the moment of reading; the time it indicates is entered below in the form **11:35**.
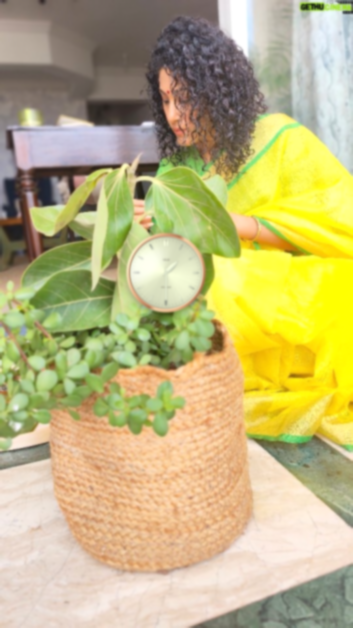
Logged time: **1:30**
